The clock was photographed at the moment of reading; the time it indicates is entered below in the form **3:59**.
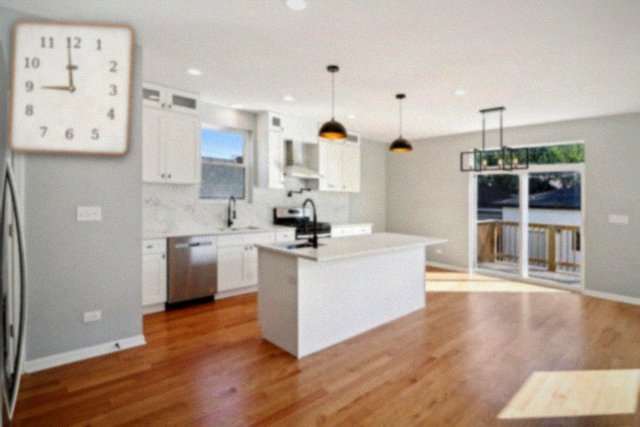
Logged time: **8:59**
